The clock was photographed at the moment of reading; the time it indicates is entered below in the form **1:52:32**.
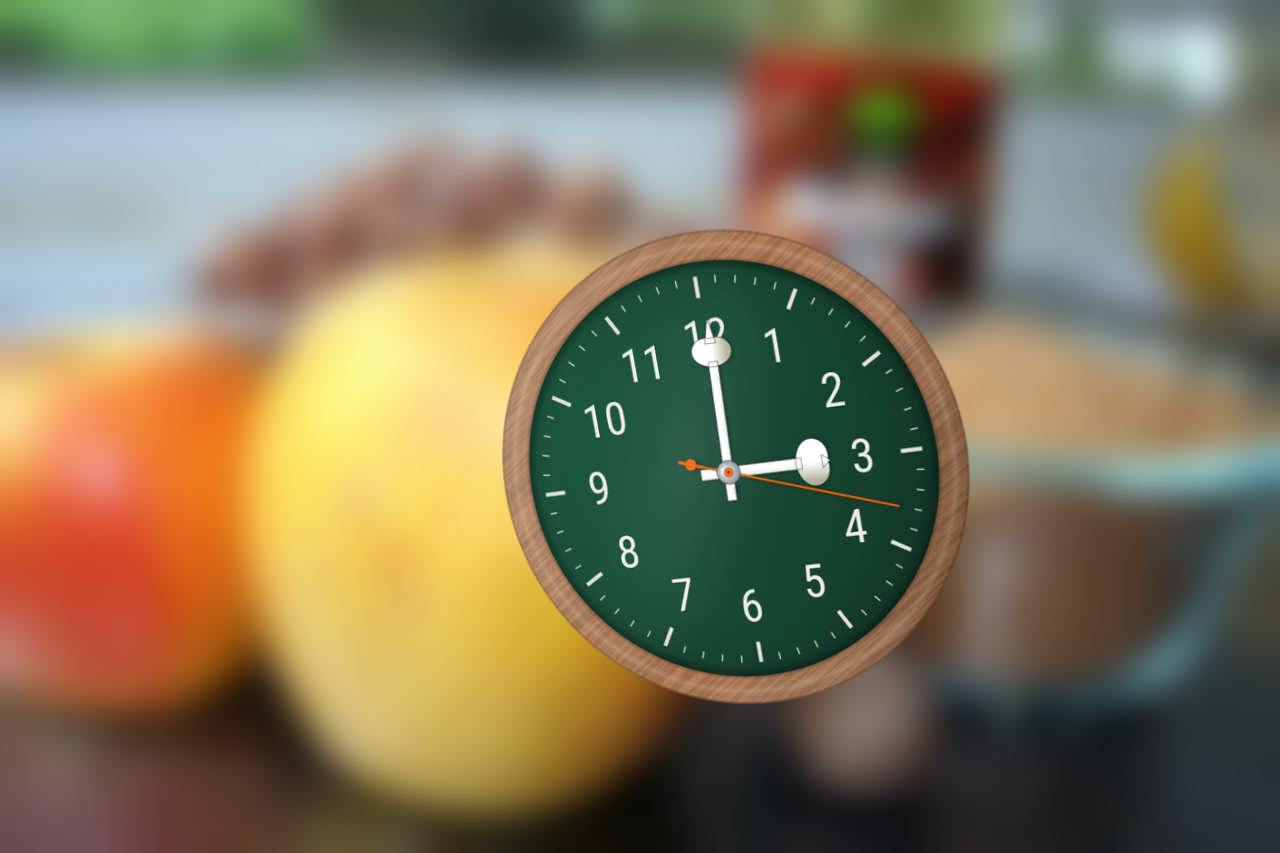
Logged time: **3:00:18**
